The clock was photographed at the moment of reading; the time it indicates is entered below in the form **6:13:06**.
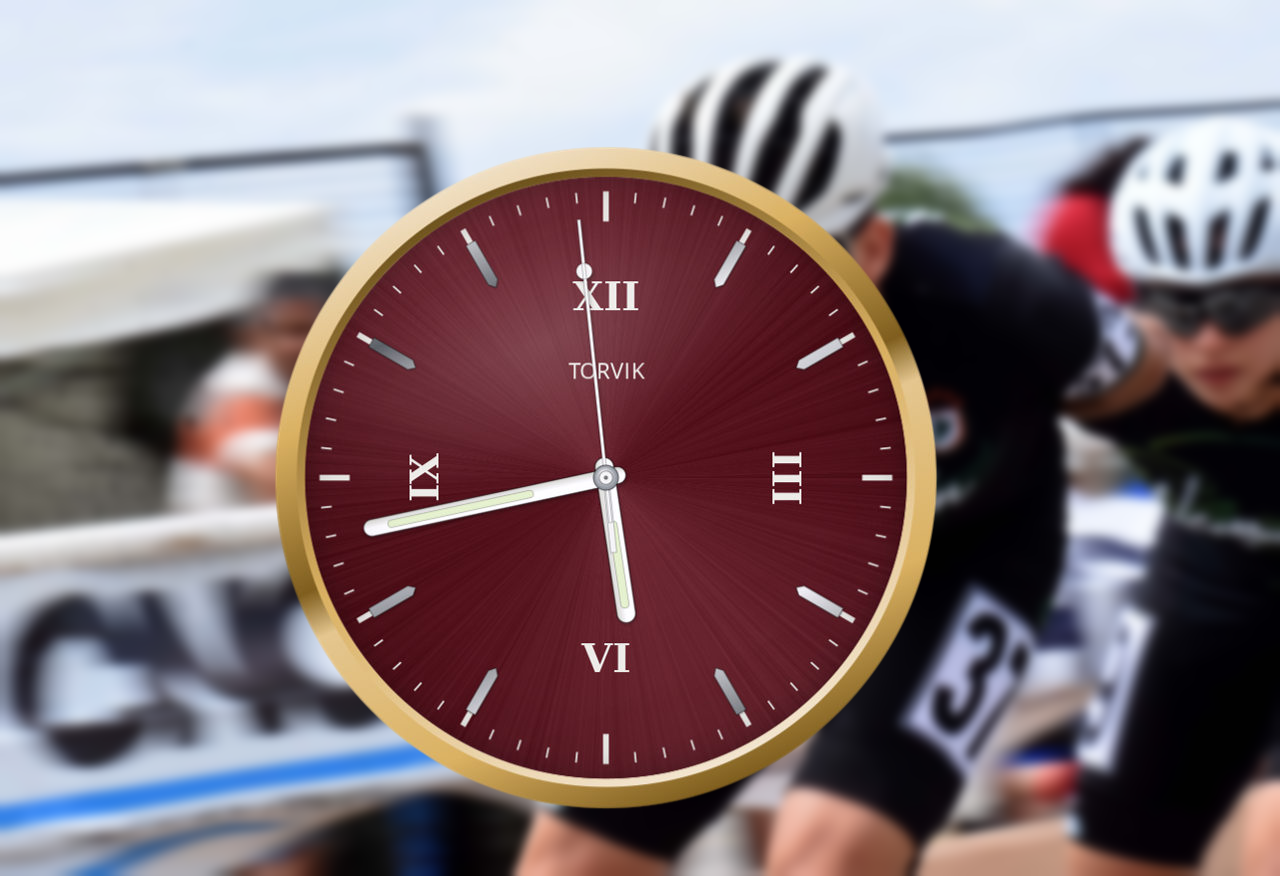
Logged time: **5:42:59**
